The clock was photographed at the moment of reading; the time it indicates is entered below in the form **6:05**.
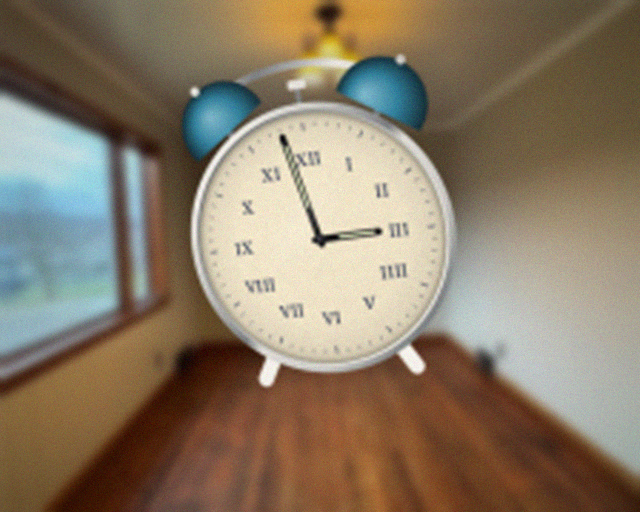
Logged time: **2:58**
